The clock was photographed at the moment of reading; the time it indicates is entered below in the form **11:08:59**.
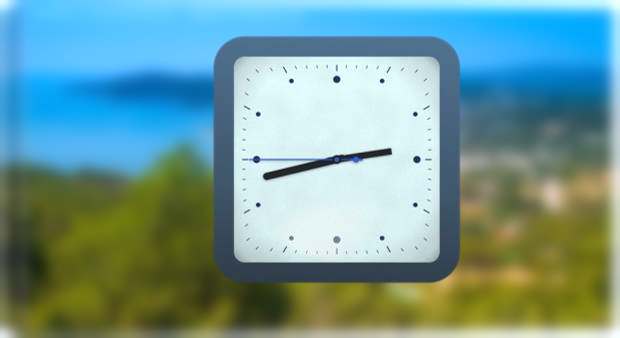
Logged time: **2:42:45**
